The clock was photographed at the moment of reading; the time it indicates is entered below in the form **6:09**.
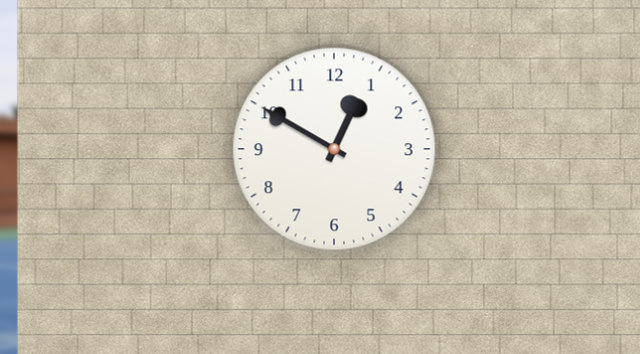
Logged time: **12:50**
